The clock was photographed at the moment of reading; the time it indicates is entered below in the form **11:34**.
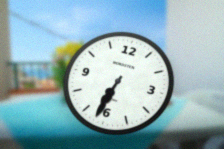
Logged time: **6:32**
